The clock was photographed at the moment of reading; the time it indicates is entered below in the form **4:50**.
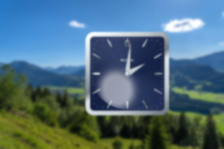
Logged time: **2:01**
